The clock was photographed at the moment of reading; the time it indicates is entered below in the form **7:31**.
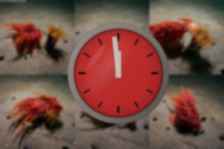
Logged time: **11:59**
